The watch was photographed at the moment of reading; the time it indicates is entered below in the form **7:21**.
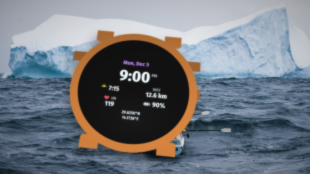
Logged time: **9:00**
